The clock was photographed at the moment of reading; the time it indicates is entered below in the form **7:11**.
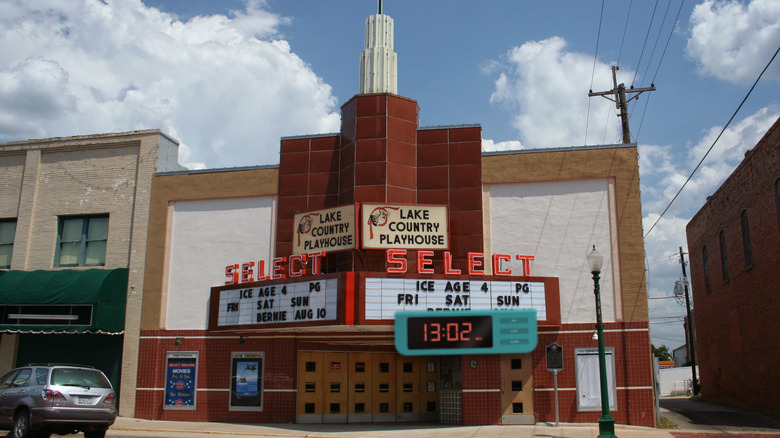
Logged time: **13:02**
